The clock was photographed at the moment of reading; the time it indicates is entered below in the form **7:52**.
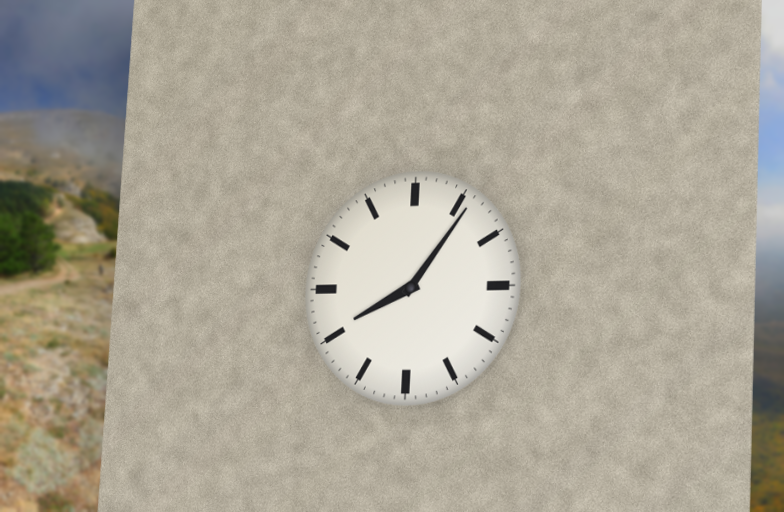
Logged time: **8:06**
